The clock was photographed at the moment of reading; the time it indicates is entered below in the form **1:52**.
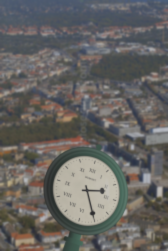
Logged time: **2:25**
